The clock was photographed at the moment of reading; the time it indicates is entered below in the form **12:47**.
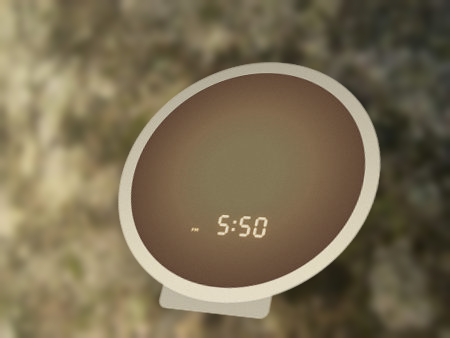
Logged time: **5:50**
